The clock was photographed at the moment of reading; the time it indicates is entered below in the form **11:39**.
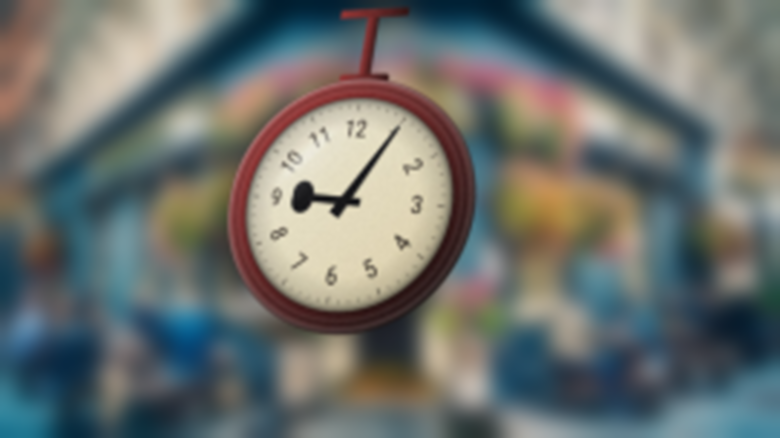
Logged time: **9:05**
